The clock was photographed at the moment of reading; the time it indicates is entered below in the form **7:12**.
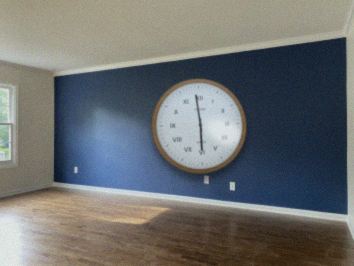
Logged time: **5:59**
